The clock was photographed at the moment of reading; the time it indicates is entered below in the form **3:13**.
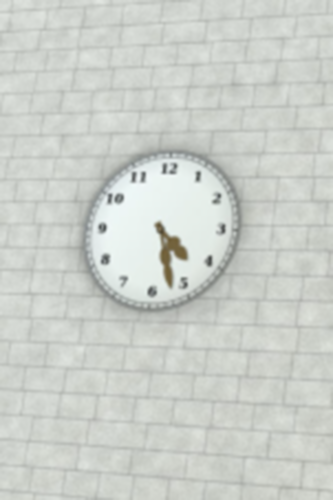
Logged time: **4:27**
